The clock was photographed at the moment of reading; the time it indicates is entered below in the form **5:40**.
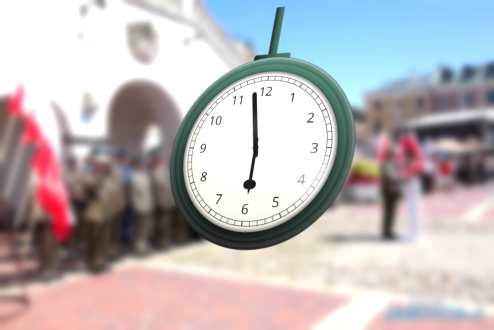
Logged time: **5:58**
